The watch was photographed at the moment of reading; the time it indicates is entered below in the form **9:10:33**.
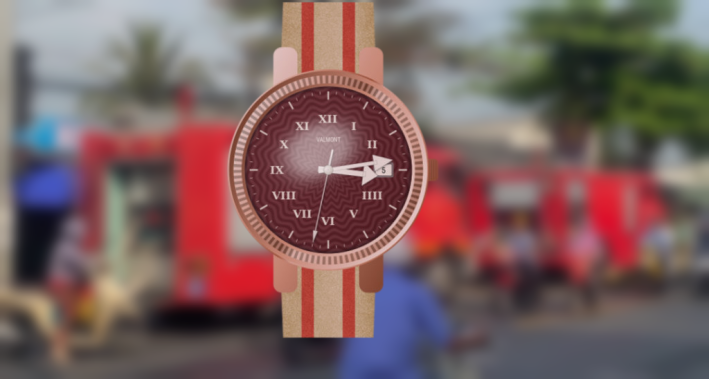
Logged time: **3:13:32**
